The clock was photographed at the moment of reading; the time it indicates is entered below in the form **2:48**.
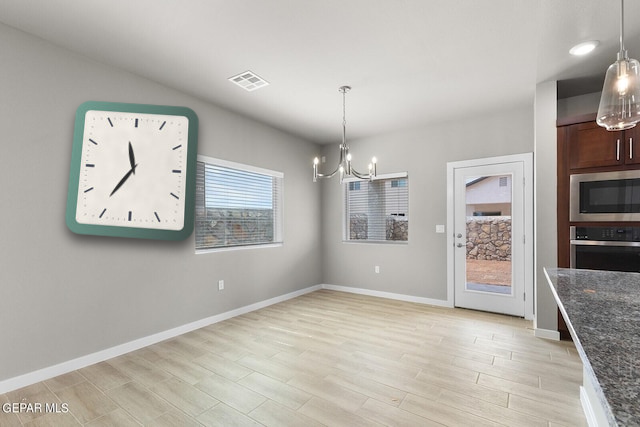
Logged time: **11:36**
